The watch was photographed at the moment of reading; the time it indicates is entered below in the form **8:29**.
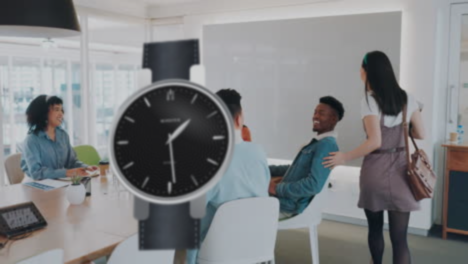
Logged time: **1:29**
